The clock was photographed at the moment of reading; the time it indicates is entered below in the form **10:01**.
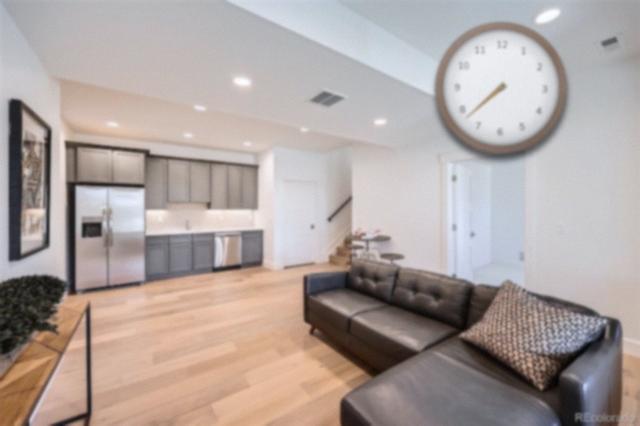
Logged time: **7:38**
